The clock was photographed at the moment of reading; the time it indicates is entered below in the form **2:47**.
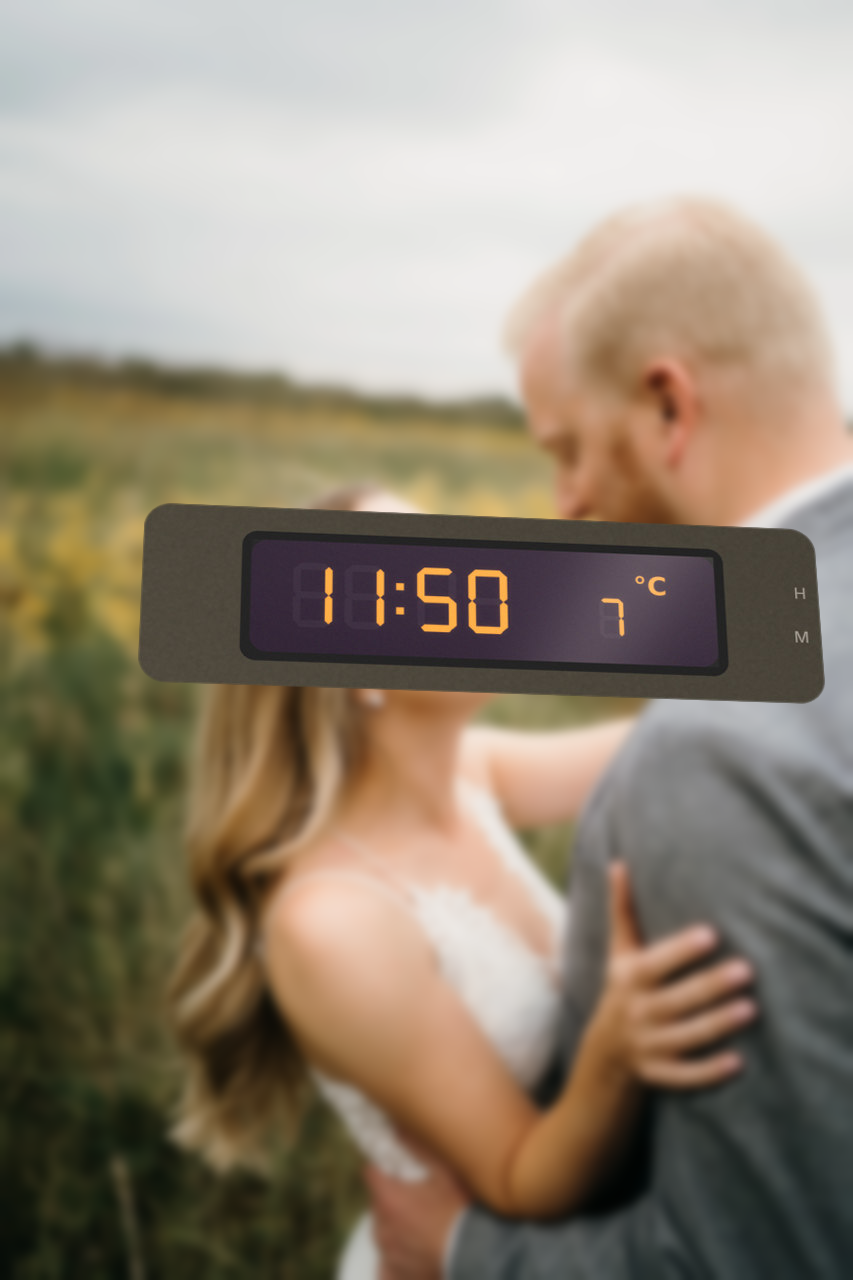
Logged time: **11:50**
